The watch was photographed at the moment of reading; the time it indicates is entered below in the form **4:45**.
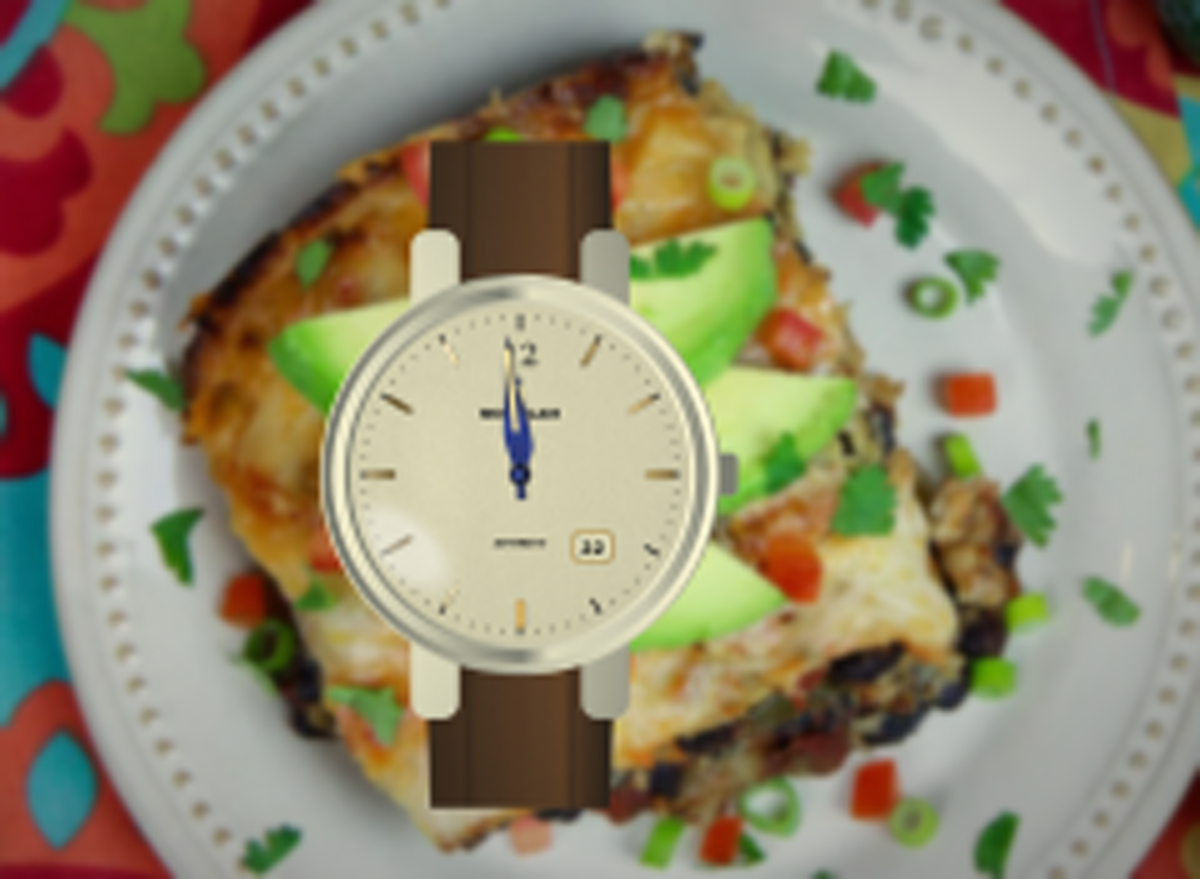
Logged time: **11:59**
